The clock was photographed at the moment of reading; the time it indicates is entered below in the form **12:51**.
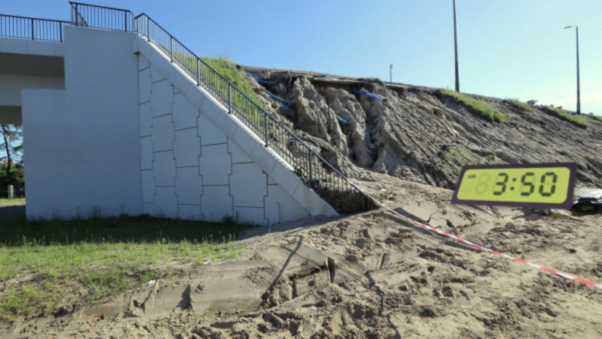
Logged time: **3:50**
